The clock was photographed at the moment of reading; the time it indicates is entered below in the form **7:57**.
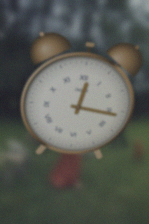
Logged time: **12:16**
